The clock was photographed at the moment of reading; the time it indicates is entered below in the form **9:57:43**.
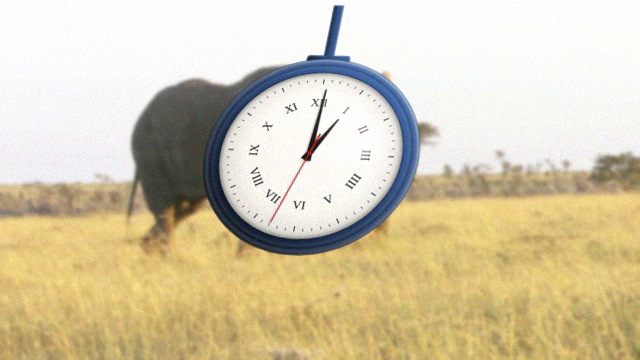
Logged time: **1:00:33**
